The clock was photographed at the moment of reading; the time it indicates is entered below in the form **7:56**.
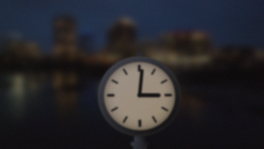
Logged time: **3:01**
